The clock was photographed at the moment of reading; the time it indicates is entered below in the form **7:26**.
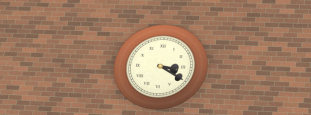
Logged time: **3:20**
